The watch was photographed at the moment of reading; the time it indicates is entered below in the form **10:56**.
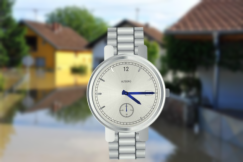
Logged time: **4:15**
